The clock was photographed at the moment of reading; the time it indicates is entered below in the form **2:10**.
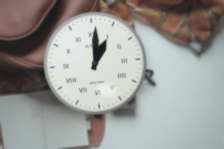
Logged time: **1:01**
